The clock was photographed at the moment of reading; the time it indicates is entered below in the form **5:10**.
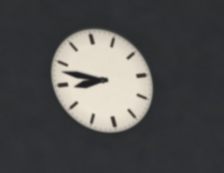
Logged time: **8:48**
